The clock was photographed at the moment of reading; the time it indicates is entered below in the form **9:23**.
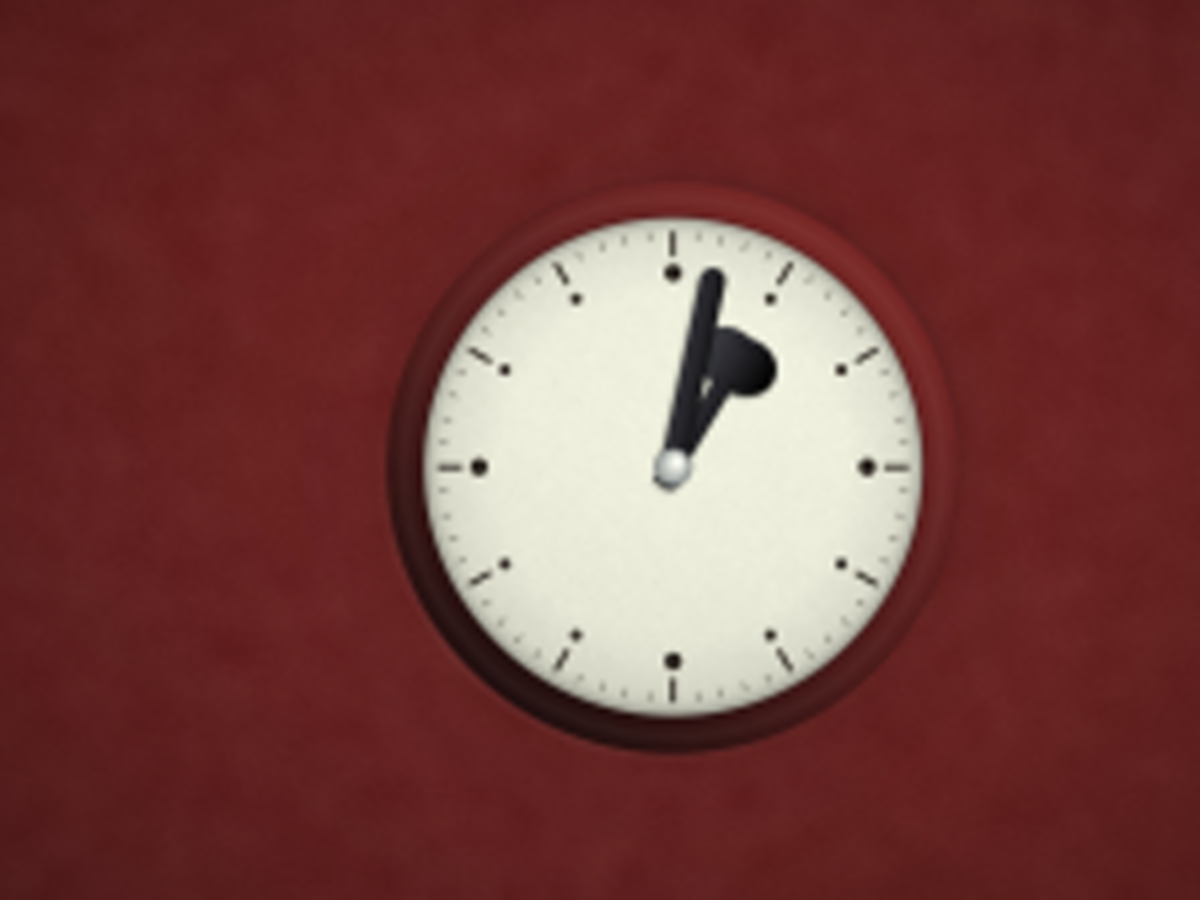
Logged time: **1:02**
